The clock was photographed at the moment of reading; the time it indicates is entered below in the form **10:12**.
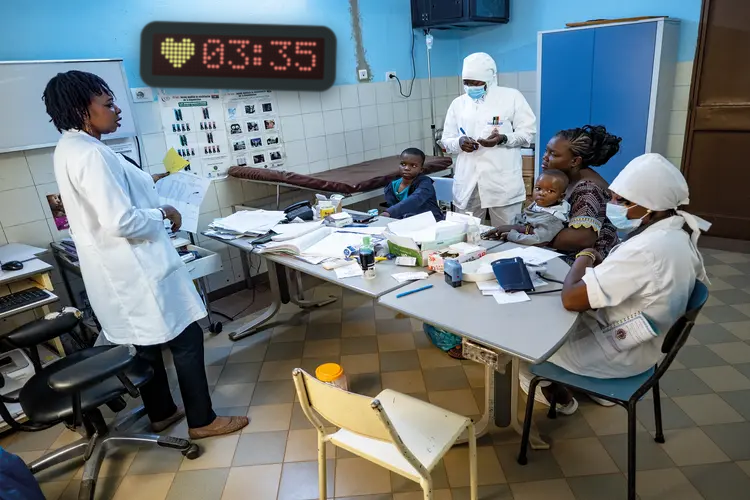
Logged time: **3:35**
